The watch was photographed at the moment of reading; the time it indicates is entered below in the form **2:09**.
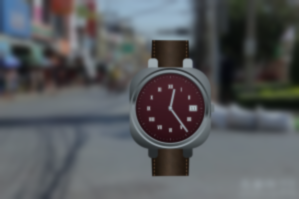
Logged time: **12:24**
